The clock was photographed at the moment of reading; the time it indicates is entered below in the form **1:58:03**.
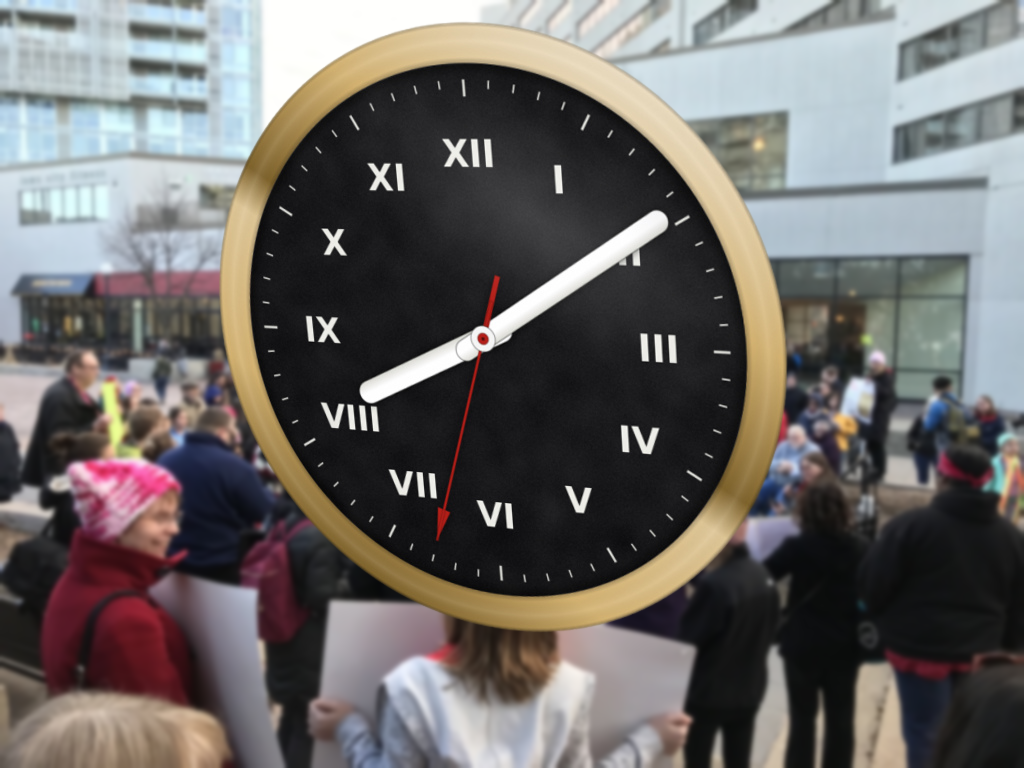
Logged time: **8:09:33**
